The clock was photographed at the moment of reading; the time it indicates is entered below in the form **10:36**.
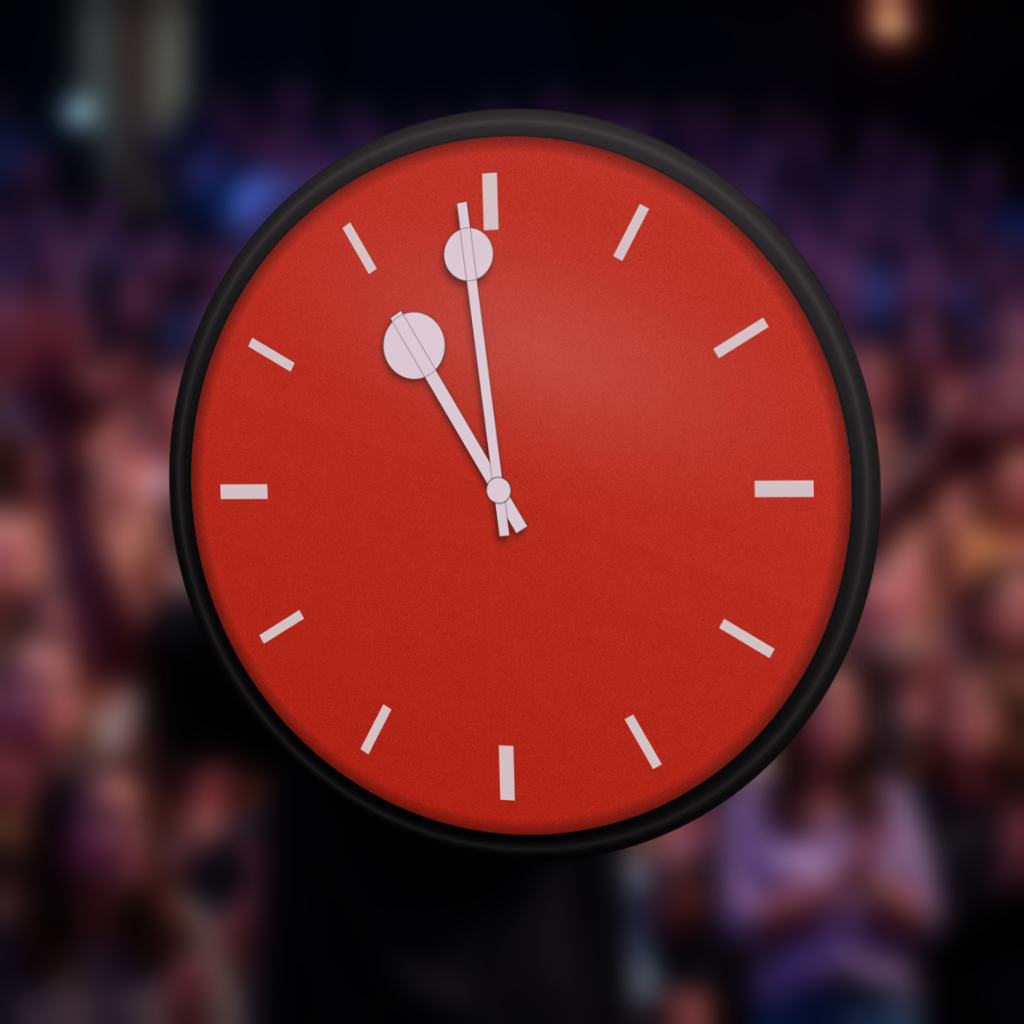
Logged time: **10:59**
